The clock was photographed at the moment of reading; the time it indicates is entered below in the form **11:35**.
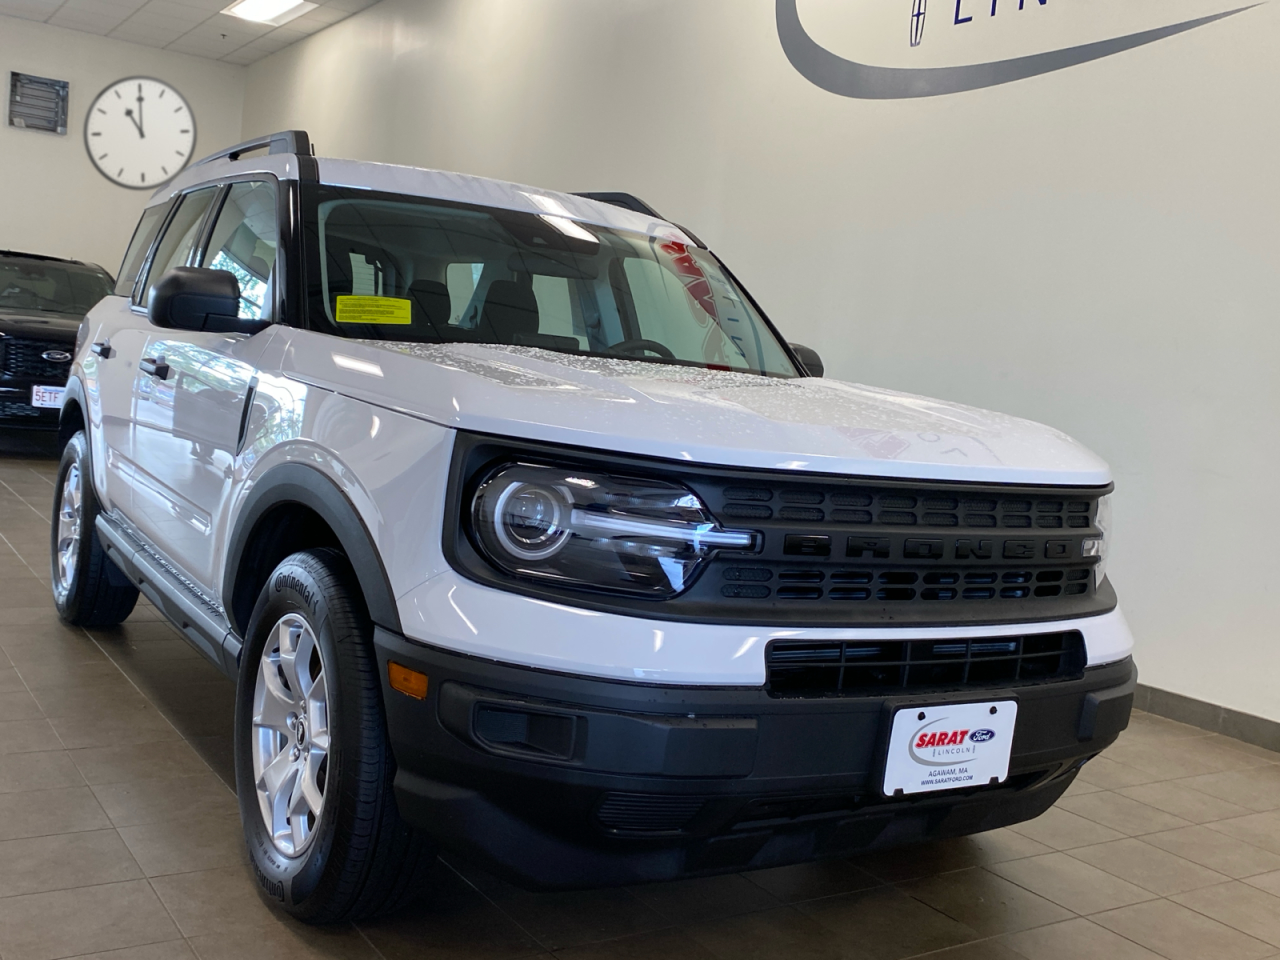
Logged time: **11:00**
